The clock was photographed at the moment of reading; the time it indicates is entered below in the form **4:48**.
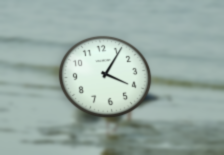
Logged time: **4:06**
